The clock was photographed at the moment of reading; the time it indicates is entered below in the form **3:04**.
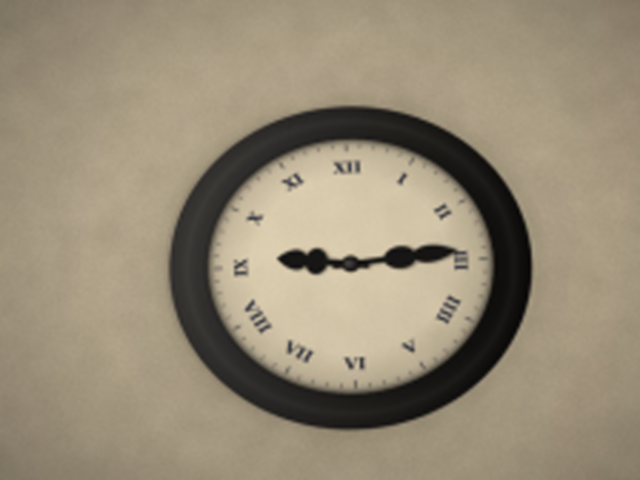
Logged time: **9:14**
